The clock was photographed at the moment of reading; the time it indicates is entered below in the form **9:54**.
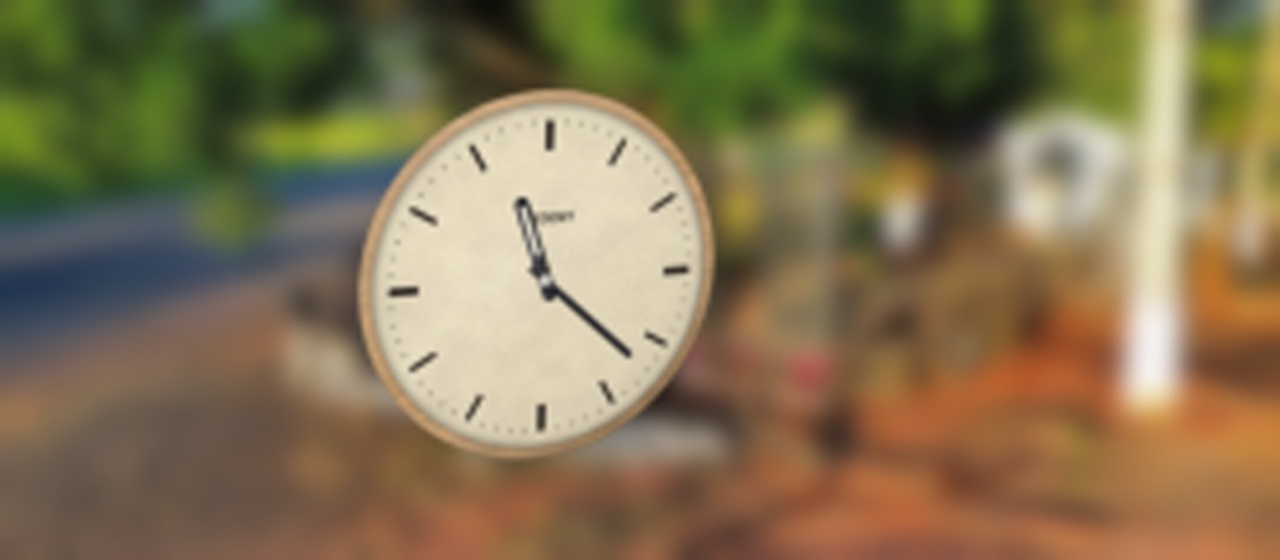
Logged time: **11:22**
